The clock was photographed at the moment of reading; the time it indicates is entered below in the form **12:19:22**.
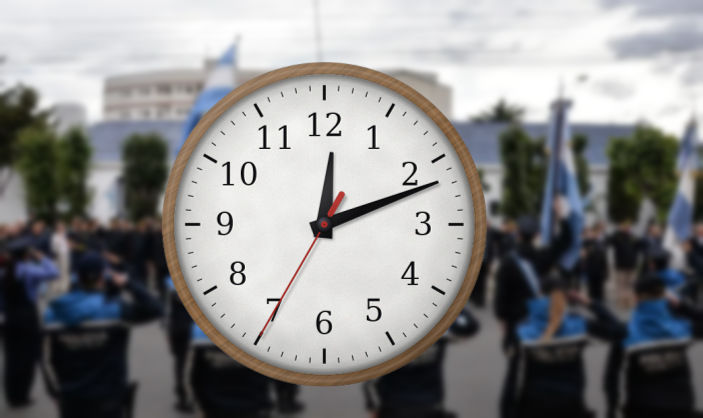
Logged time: **12:11:35**
